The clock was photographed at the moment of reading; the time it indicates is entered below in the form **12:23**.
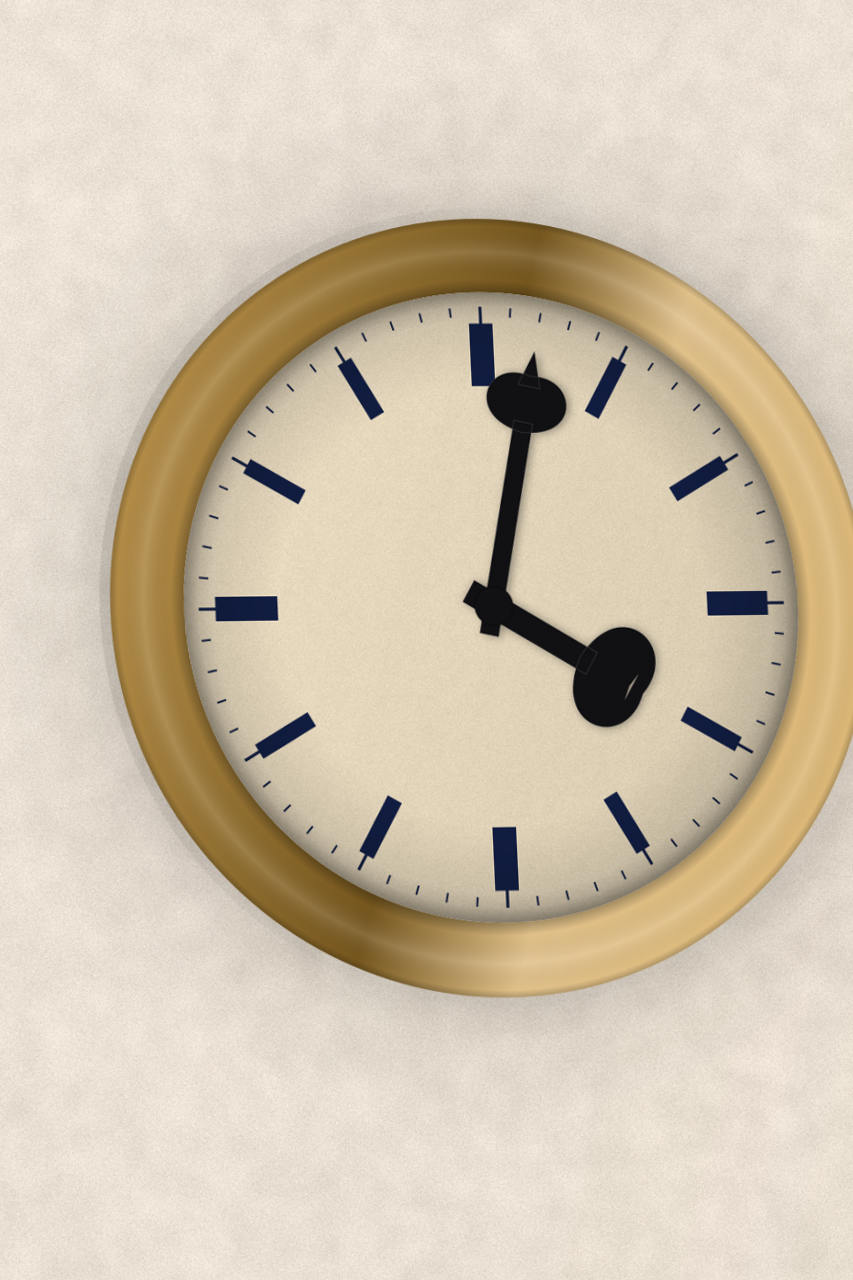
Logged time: **4:02**
